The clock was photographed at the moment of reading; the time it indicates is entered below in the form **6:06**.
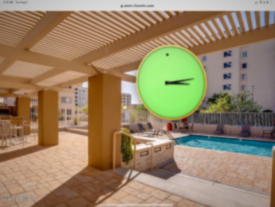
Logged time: **3:14**
